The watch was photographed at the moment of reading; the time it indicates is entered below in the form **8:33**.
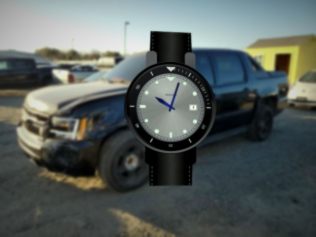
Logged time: **10:03**
